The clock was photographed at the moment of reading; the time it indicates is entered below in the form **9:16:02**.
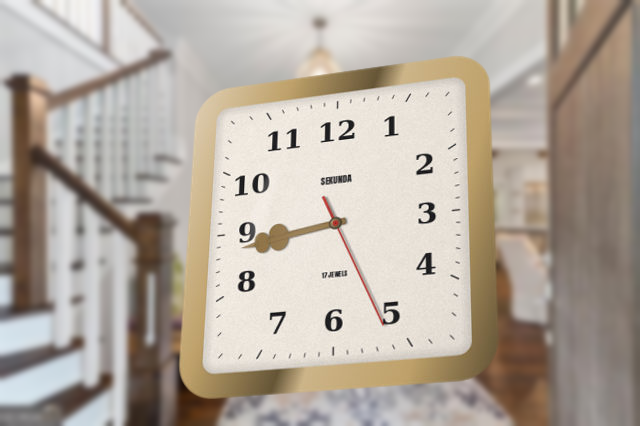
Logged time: **8:43:26**
